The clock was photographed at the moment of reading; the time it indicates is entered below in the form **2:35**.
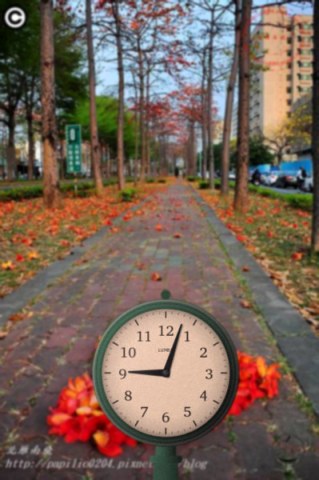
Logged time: **9:03**
